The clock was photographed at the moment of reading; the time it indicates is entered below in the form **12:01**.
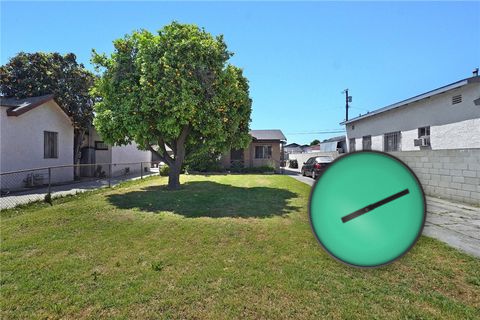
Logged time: **8:11**
